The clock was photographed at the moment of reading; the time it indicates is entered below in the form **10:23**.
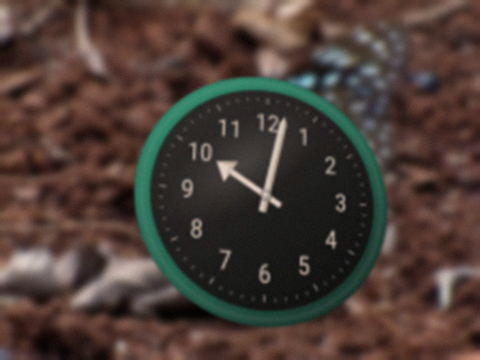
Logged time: **10:02**
